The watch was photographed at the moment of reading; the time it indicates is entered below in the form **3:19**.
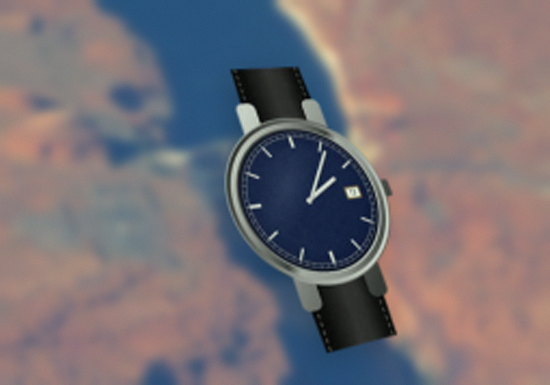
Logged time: **2:06**
